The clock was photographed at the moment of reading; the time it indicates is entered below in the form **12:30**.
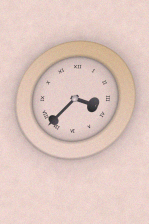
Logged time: **3:37**
